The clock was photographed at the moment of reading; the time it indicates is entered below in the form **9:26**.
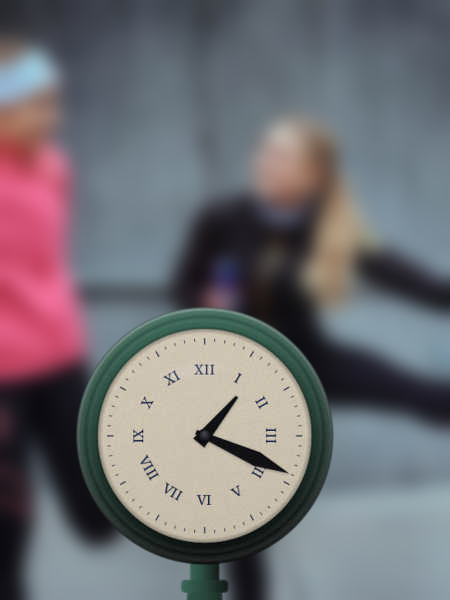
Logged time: **1:19**
